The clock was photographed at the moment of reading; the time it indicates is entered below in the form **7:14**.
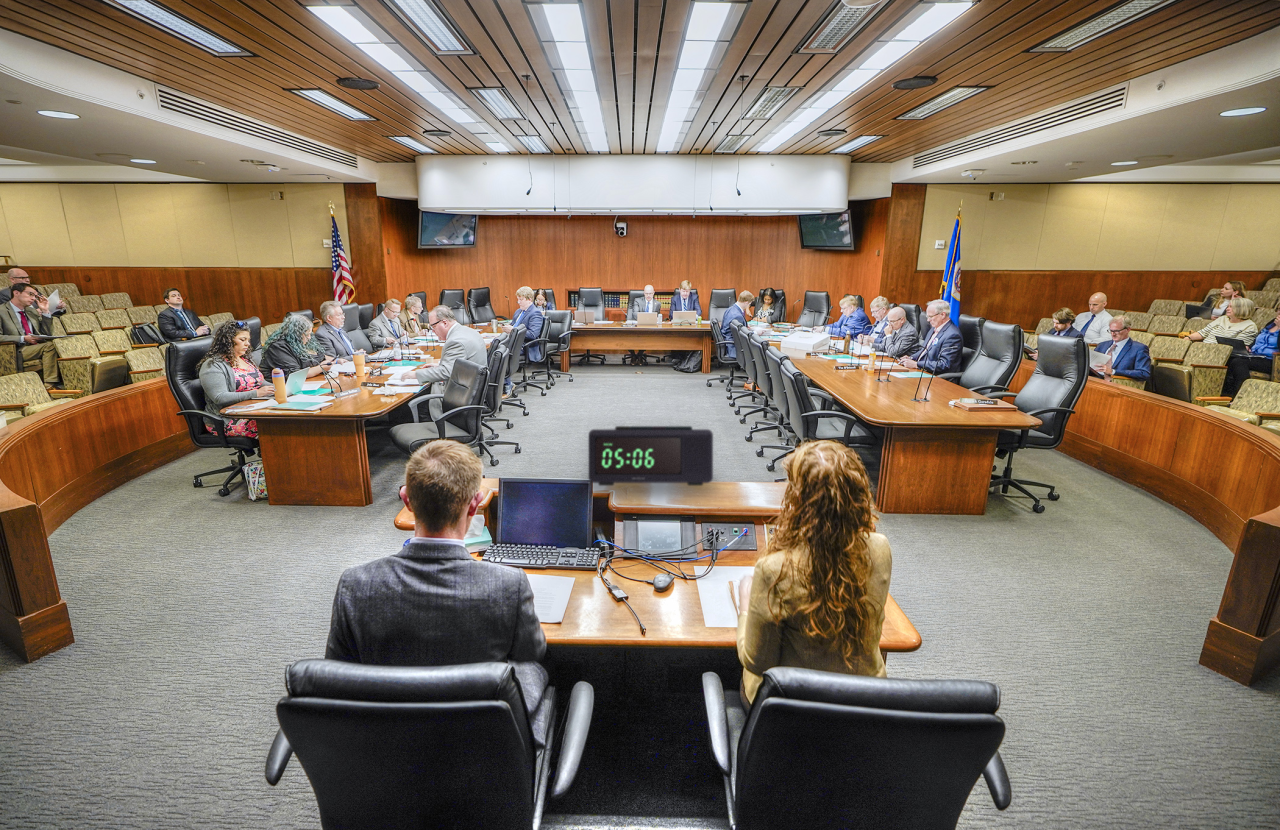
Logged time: **5:06**
